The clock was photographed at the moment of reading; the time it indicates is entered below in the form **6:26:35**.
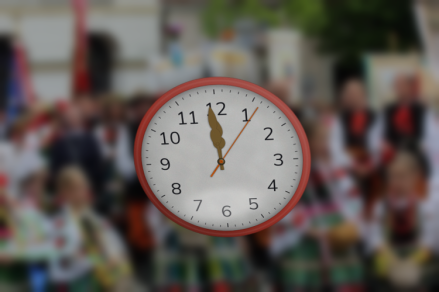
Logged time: **11:59:06**
